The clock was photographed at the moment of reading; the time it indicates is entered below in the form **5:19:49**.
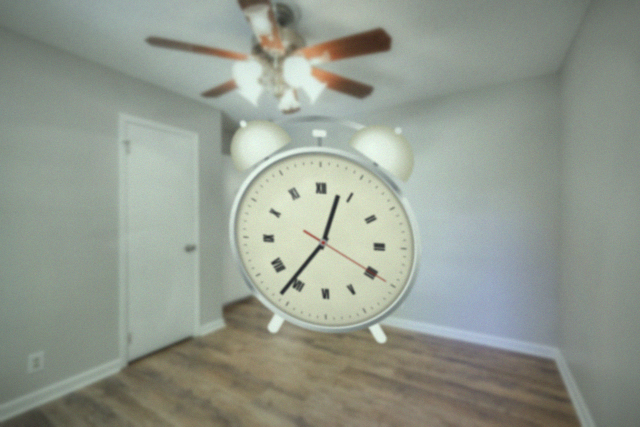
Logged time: **12:36:20**
